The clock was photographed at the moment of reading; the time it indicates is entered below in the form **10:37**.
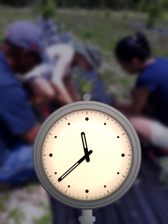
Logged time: **11:38**
